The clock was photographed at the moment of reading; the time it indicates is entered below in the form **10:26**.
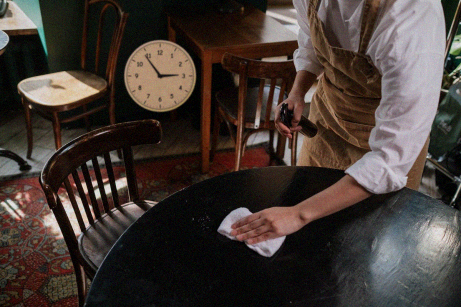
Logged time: **2:54**
